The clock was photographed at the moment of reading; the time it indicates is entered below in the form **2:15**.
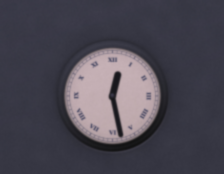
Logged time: **12:28**
